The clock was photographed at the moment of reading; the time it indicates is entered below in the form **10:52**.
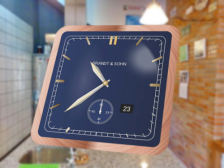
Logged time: **10:38**
